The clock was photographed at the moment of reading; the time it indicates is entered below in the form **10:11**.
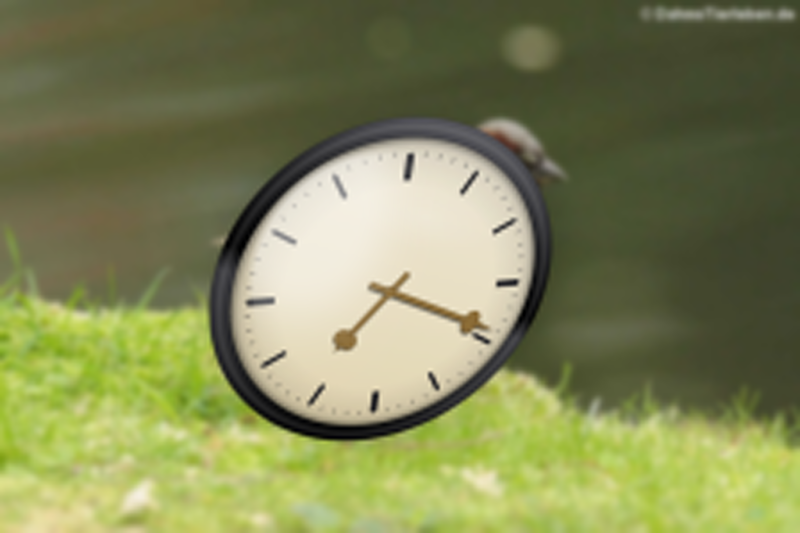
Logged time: **7:19**
